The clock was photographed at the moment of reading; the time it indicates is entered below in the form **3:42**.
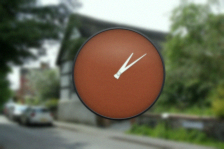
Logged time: **1:09**
